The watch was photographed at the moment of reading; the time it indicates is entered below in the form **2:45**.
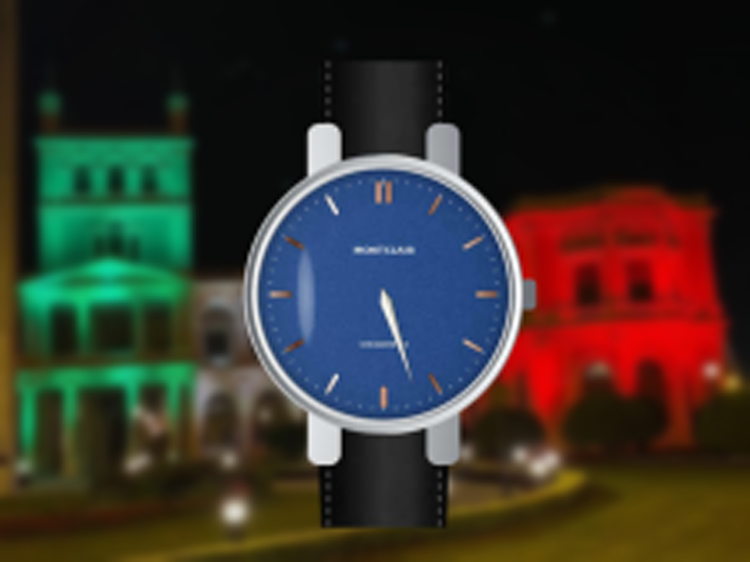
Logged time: **5:27**
